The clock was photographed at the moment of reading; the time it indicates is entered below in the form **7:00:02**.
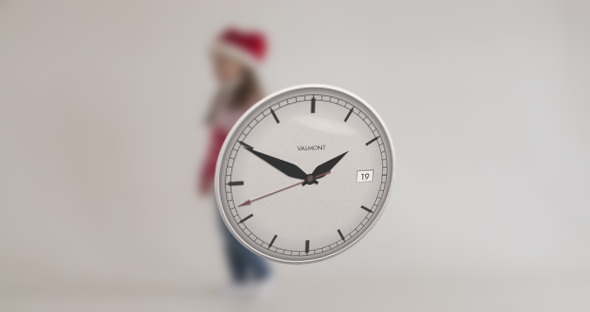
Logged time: **1:49:42**
